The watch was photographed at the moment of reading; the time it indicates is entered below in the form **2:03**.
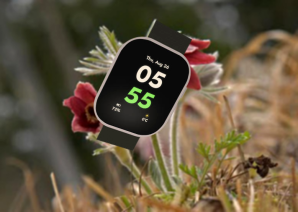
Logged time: **5:55**
